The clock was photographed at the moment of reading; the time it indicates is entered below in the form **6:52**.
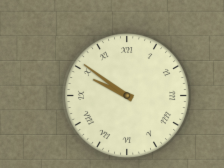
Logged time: **9:51**
